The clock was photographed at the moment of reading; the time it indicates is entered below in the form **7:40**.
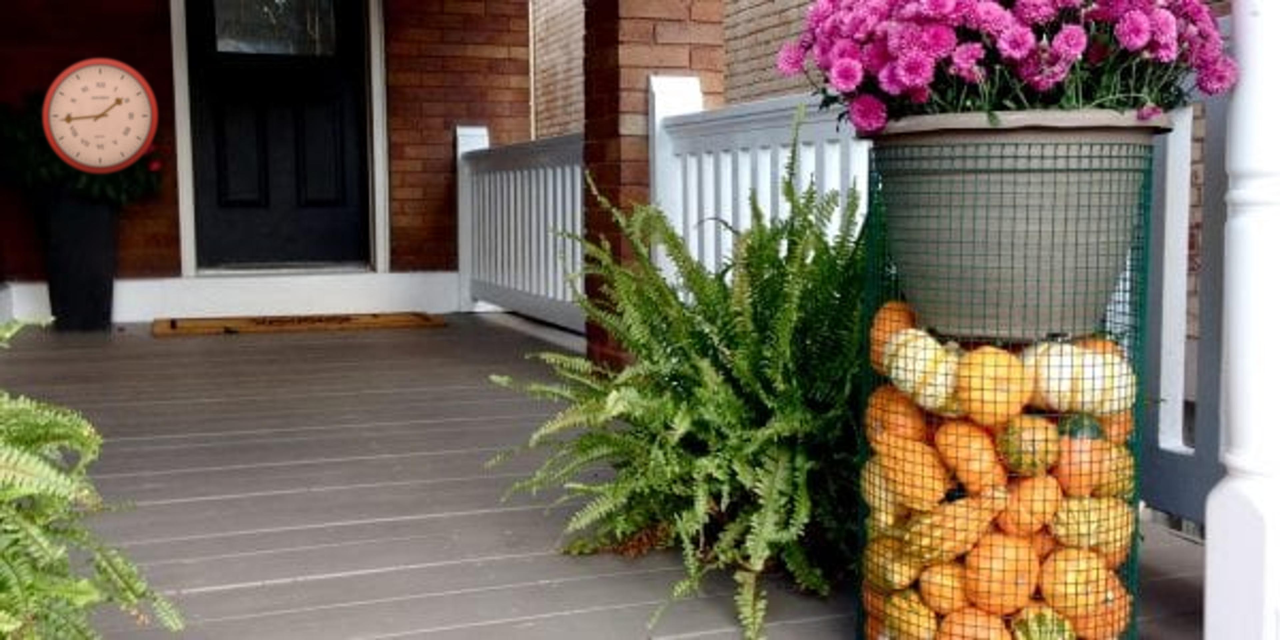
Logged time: **1:44**
